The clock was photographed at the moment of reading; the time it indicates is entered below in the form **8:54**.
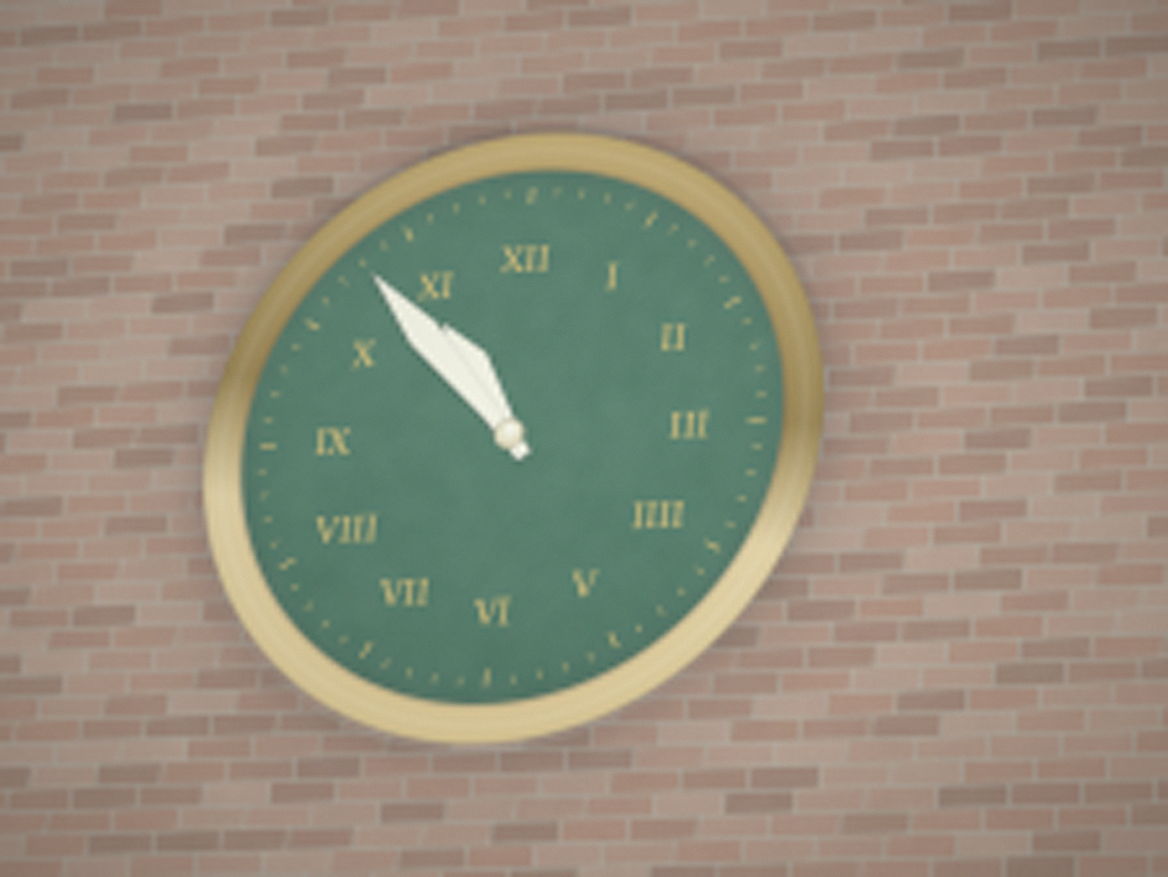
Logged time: **10:53**
